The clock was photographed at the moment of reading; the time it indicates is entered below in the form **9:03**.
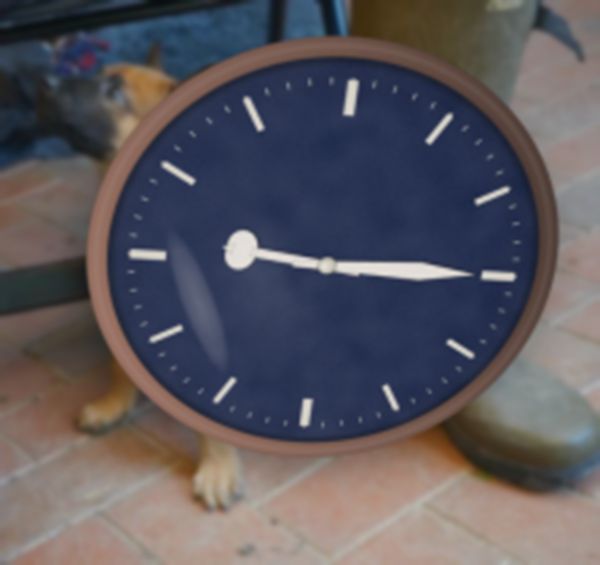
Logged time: **9:15**
